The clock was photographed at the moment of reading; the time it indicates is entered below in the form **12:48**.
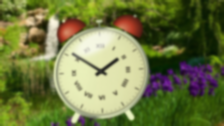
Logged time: **1:51**
